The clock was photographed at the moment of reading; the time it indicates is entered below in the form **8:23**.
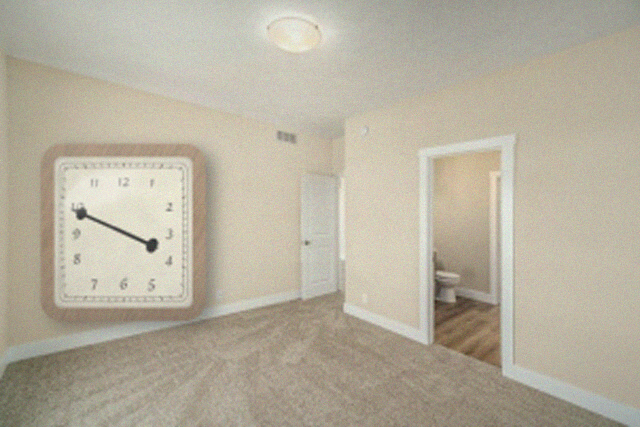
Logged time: **3:49**
